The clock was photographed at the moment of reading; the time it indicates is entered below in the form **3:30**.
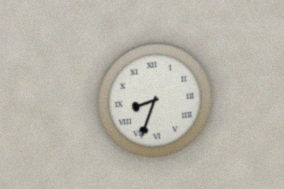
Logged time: **8:34**
